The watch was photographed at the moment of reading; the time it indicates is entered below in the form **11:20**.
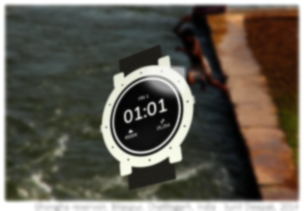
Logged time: **1:01**
